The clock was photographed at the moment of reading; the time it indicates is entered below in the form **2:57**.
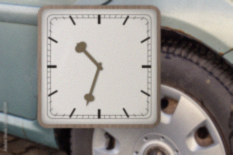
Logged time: **10:33**
